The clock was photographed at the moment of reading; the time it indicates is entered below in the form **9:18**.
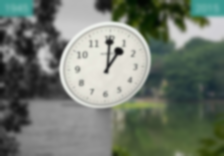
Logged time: **1:00**
